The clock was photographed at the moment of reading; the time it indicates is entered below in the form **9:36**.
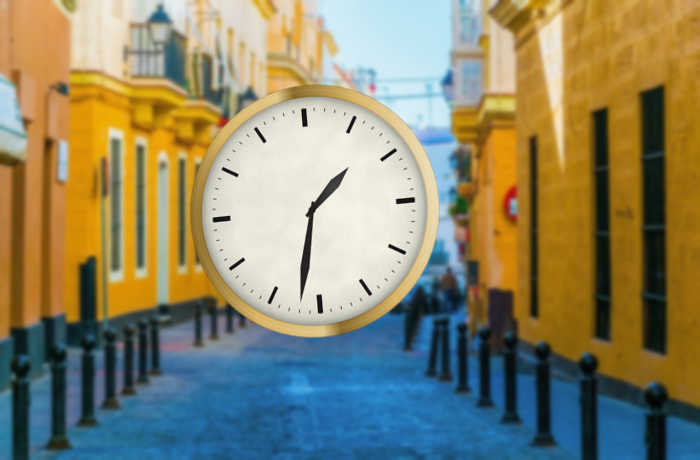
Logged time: **1:32**
